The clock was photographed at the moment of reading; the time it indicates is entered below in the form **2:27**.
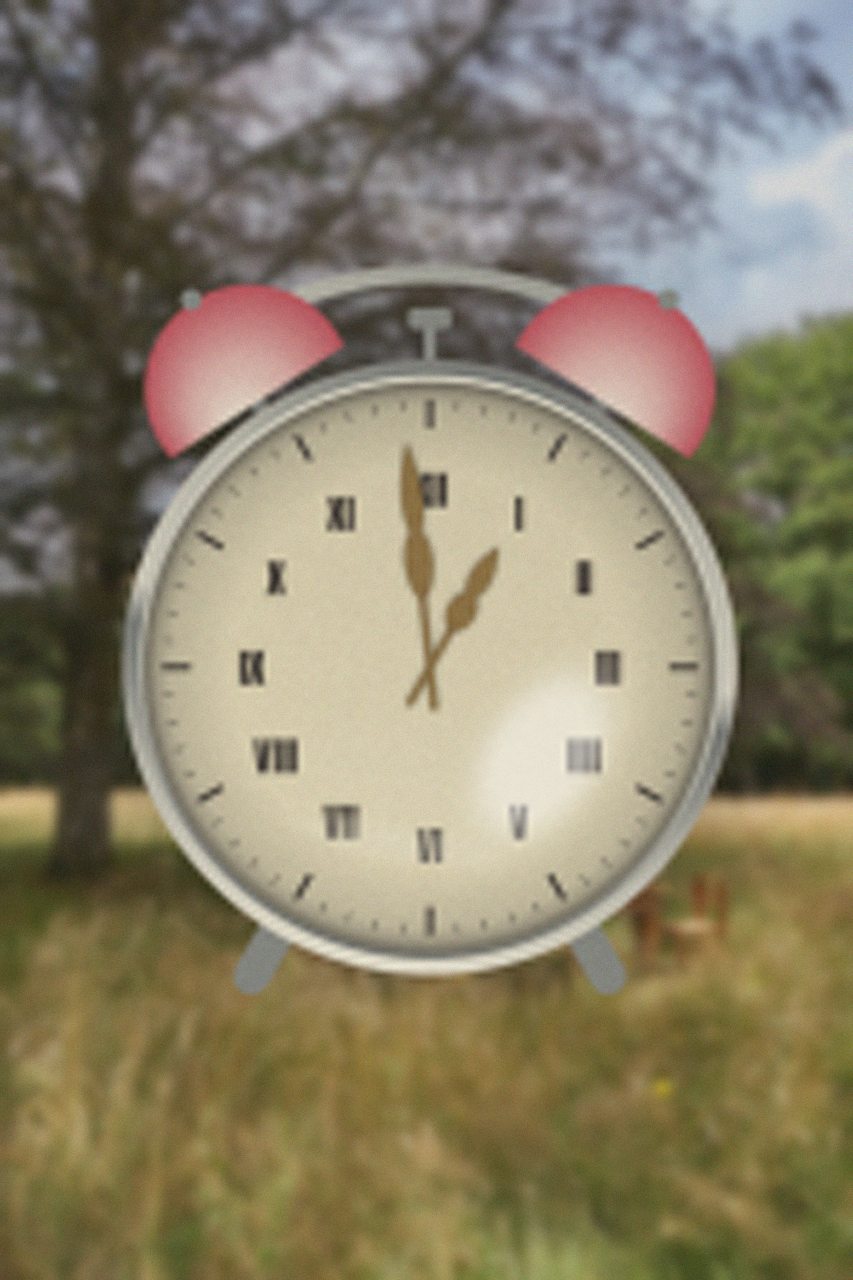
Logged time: **12:59**
